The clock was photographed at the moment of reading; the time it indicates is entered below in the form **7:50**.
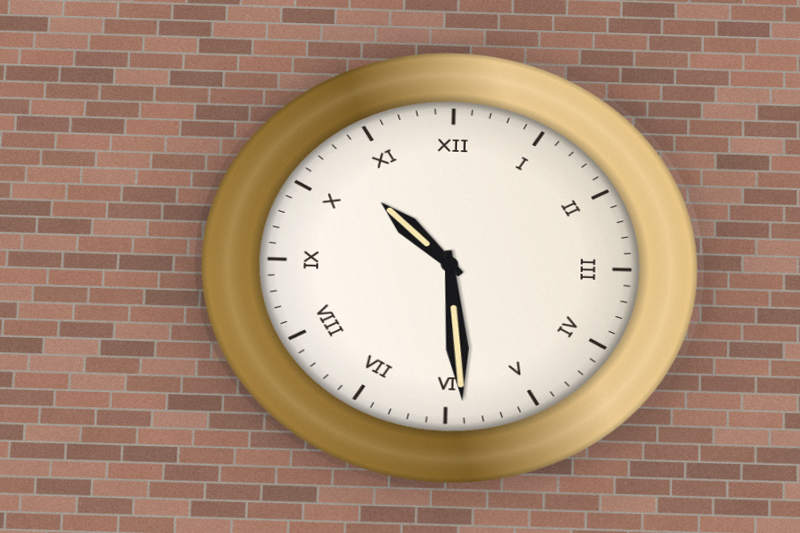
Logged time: **10:29**
